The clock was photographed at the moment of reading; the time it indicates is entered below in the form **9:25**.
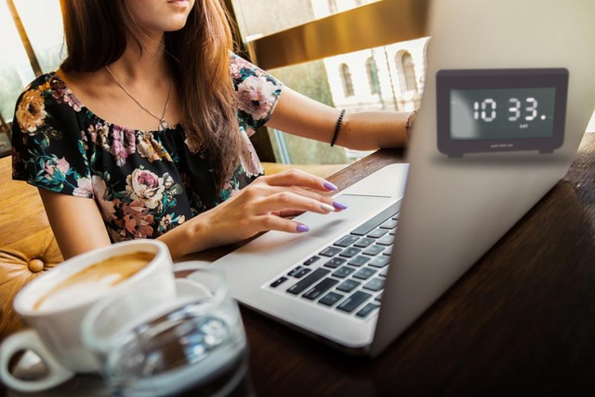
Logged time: **10:33**
